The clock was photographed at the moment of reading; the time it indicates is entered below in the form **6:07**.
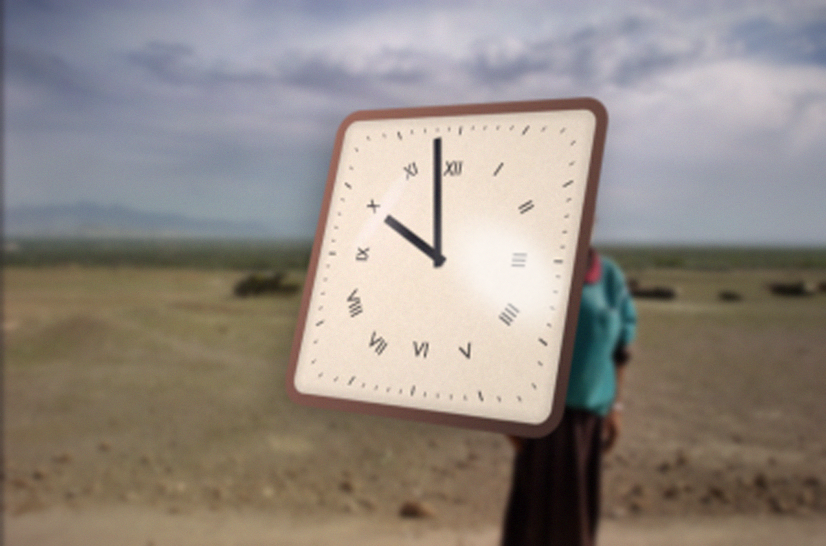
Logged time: **9:58**
